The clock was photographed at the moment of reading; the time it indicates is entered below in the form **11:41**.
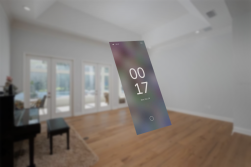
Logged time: **0:17**
